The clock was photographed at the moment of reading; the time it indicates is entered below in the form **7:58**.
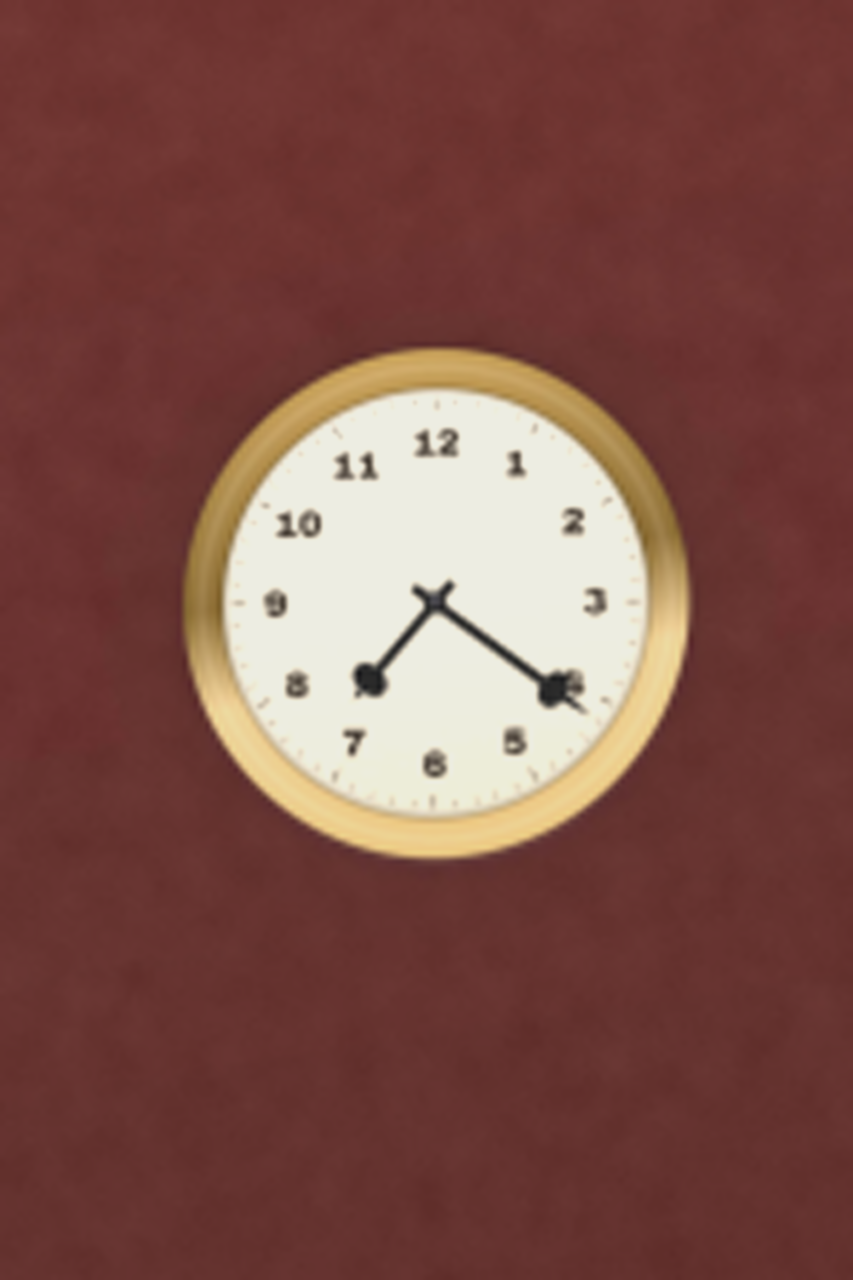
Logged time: **7:21**
